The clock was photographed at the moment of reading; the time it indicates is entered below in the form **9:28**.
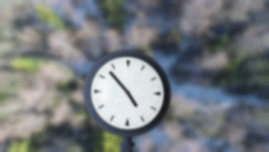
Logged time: **4:53**
